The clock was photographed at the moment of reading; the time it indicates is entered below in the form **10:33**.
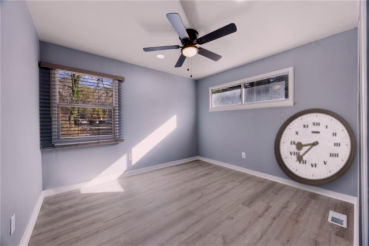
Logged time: **8:37**
